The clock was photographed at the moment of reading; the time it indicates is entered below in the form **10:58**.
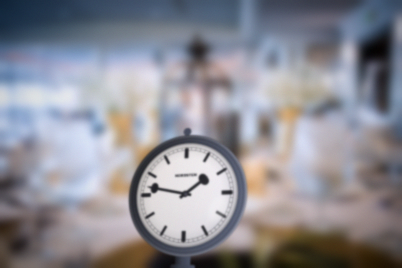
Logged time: **1:47**
